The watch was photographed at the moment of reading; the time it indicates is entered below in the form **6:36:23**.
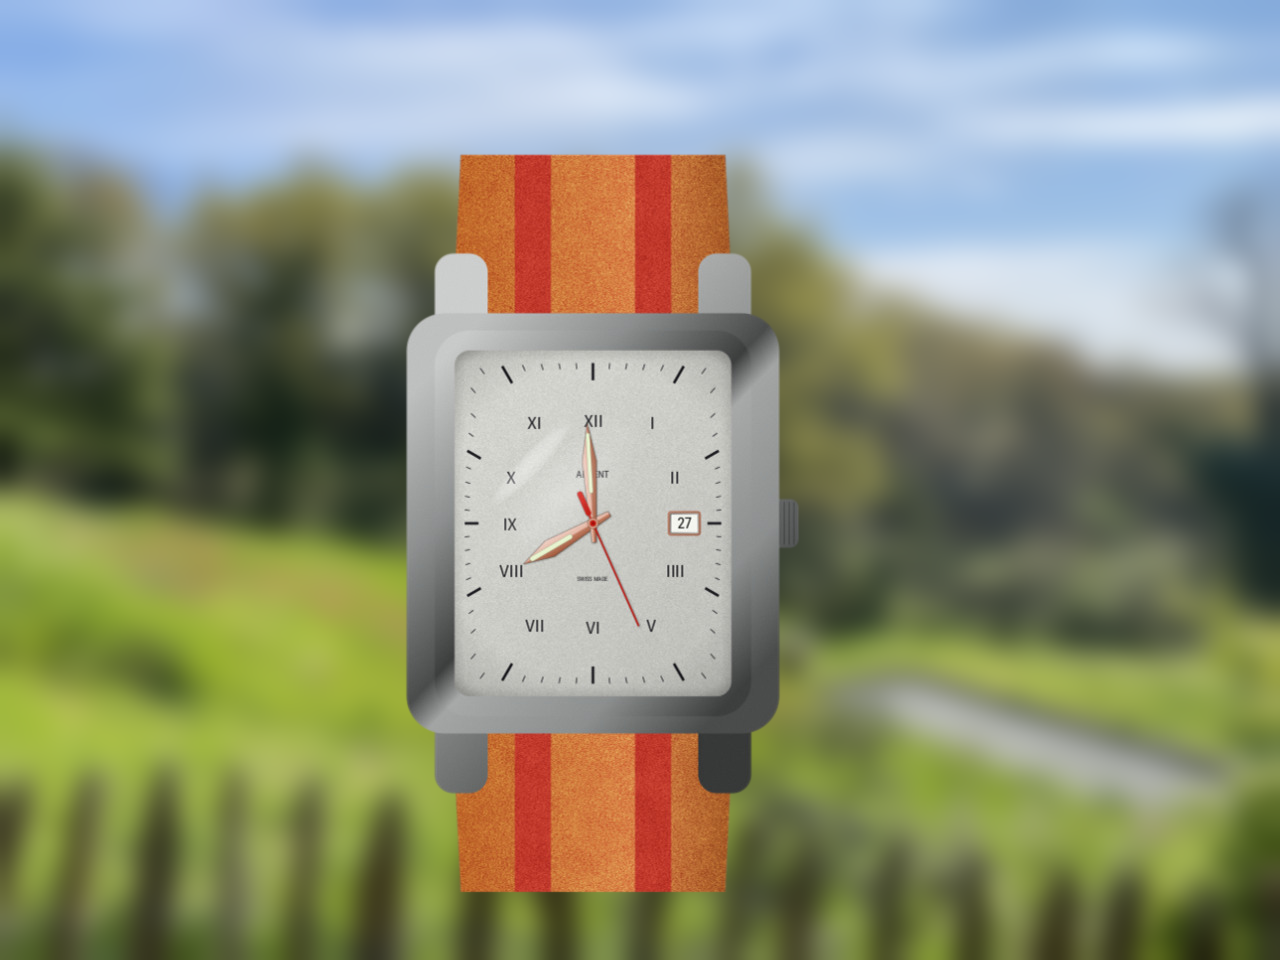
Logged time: **7:59:26**
